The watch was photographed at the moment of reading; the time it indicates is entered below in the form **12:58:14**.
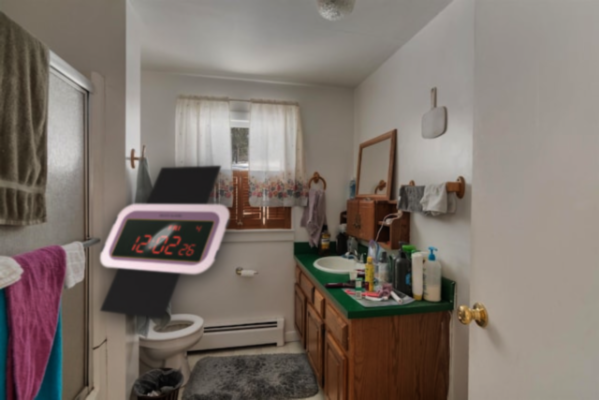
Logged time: **12:02:26**
